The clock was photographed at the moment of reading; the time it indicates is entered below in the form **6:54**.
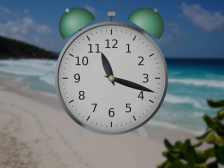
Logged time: **11:18**
